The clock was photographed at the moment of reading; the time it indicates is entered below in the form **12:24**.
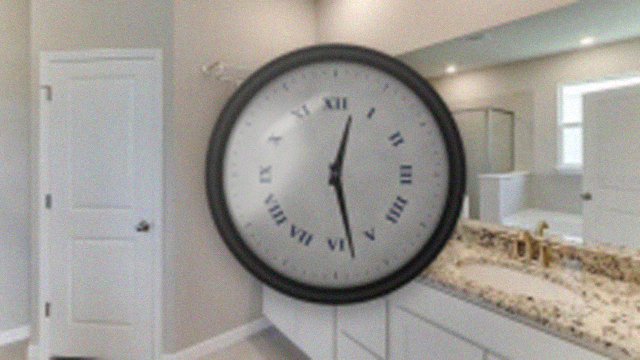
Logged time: **12:28**
